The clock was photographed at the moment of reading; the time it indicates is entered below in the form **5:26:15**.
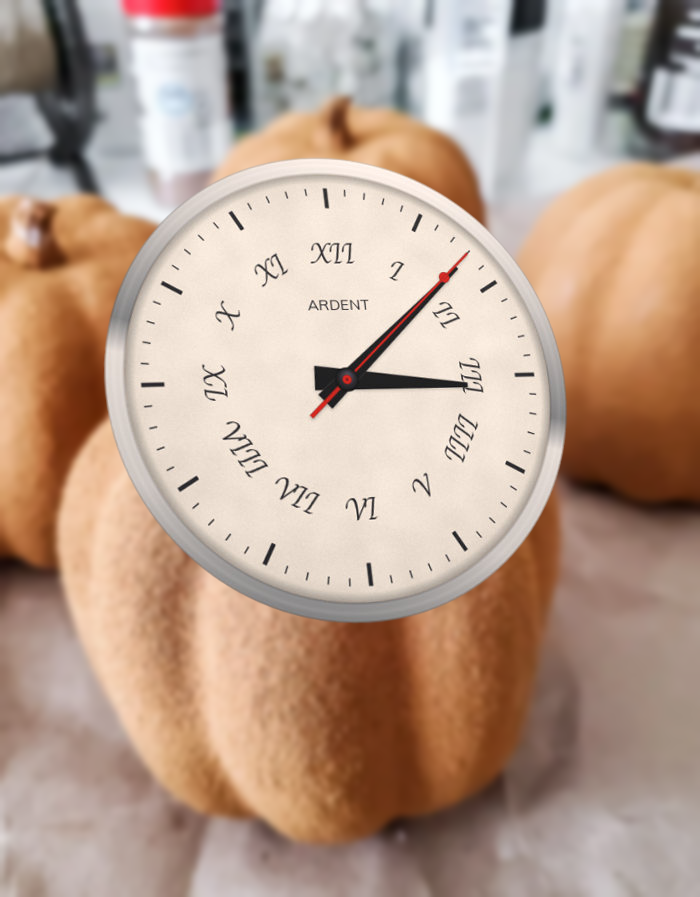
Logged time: **3:08:08**
